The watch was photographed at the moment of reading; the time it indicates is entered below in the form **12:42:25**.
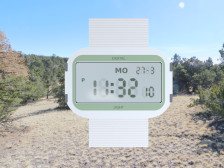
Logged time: **11:32:10**
